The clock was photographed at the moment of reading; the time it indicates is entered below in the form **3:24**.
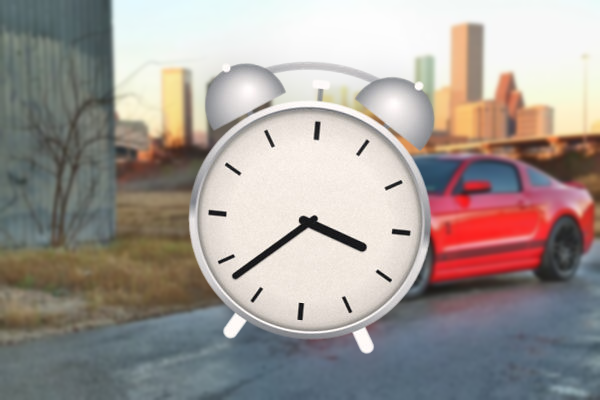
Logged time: **3:38**
